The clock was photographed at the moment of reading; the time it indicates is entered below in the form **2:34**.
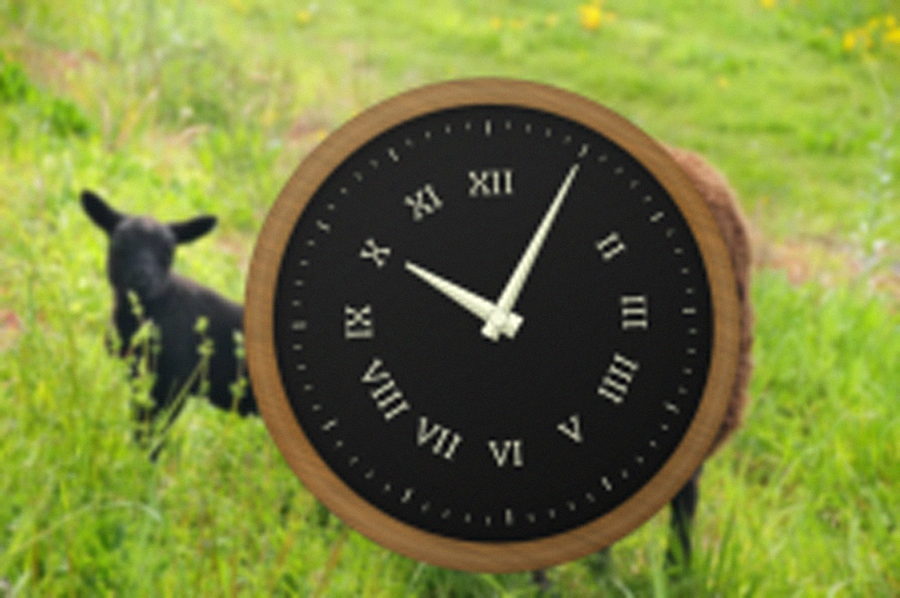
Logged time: **10:05**
